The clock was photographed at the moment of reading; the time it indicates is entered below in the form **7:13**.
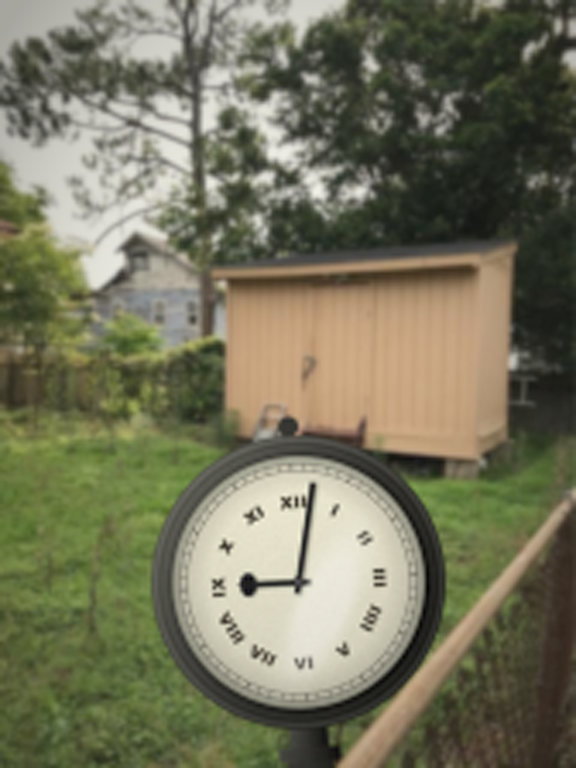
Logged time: **9:02**
